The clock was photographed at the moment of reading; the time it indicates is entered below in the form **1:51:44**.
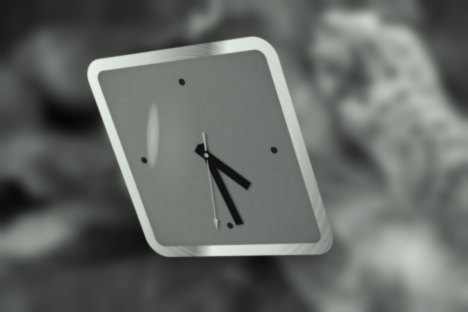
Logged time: **4:28:32**
